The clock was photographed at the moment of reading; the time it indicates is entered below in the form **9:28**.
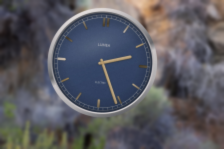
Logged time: **2:26**
